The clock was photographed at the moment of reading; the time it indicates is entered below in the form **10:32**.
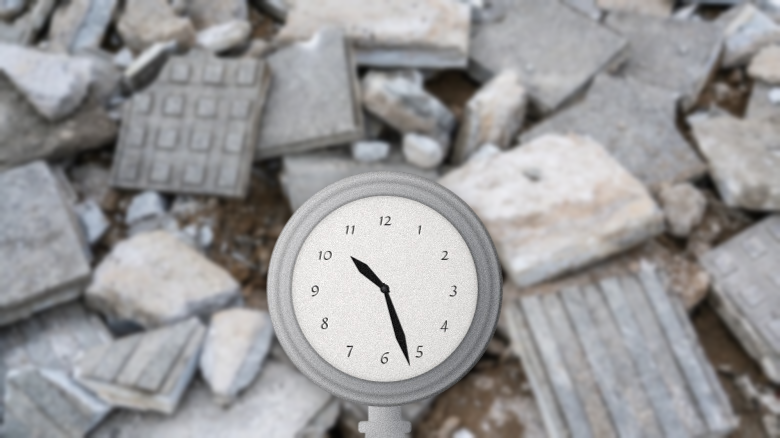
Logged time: **10:27**
